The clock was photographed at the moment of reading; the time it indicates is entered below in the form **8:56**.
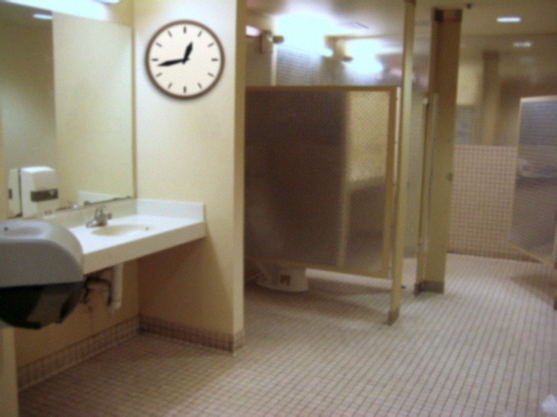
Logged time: **12:43**
